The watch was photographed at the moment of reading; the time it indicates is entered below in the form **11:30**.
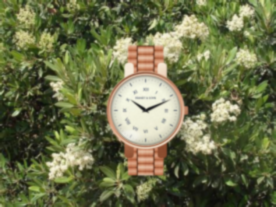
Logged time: **10:11**
